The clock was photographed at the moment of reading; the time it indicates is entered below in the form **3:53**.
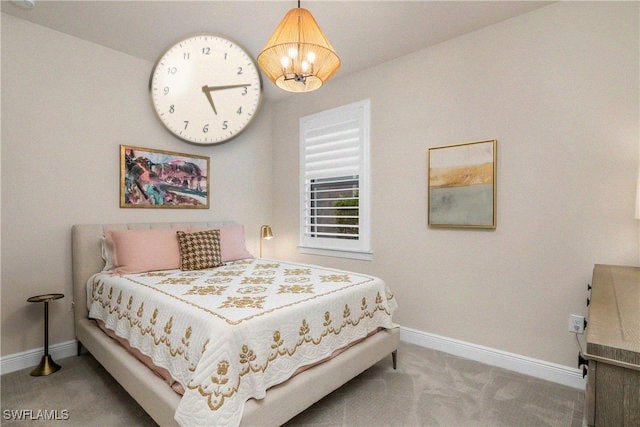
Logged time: **5:14**
